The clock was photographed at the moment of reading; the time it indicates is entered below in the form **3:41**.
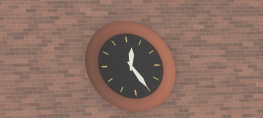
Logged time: **12:25**
